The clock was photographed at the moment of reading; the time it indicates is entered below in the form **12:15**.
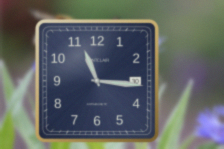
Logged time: **11:16**
